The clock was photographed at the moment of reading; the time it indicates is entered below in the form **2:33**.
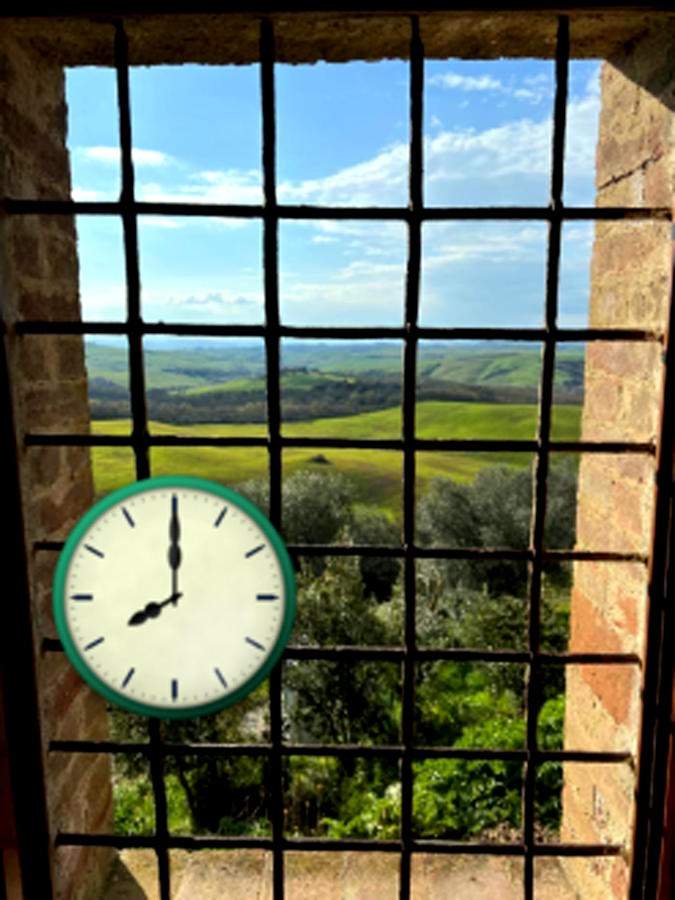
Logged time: **8:00**
